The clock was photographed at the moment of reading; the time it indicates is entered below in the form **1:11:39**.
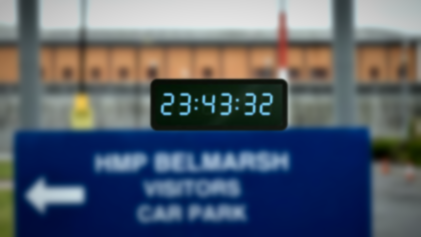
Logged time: **23:43:32**
